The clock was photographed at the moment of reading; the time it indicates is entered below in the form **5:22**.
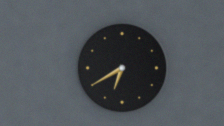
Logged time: **6:40**
